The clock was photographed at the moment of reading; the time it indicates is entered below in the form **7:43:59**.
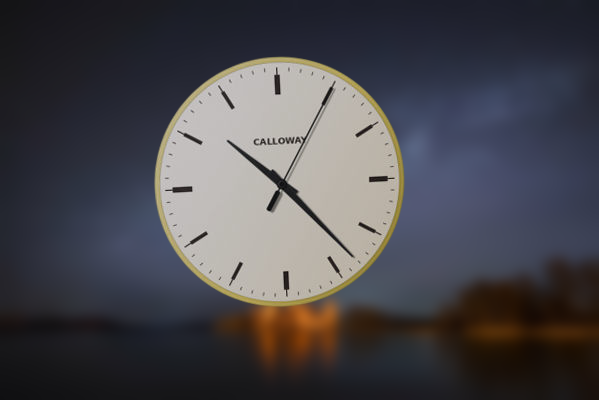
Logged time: **10:23:05**
